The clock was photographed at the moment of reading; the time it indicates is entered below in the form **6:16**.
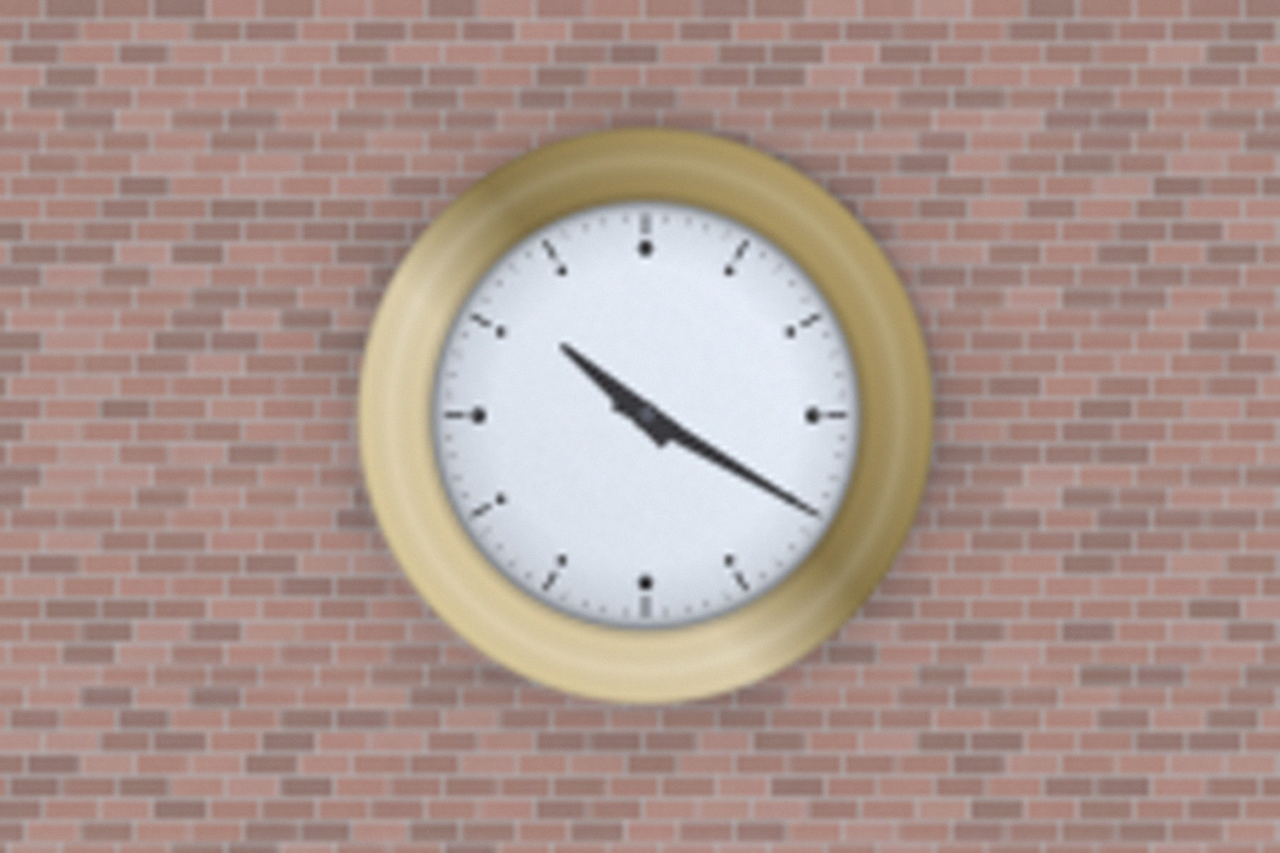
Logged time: **10:20**
